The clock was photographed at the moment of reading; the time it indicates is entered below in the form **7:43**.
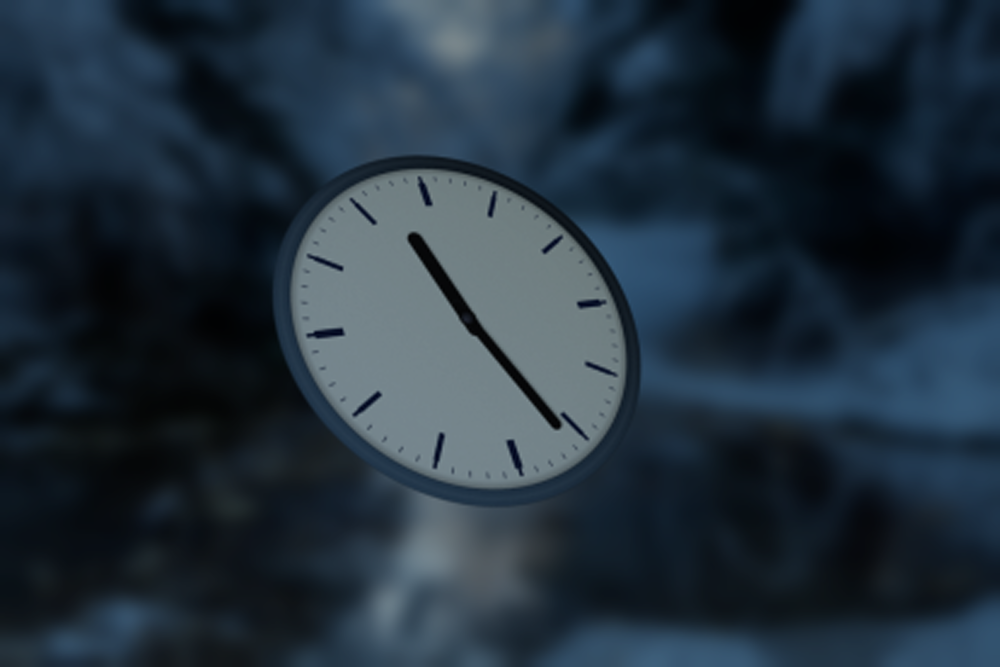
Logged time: **11:26**
